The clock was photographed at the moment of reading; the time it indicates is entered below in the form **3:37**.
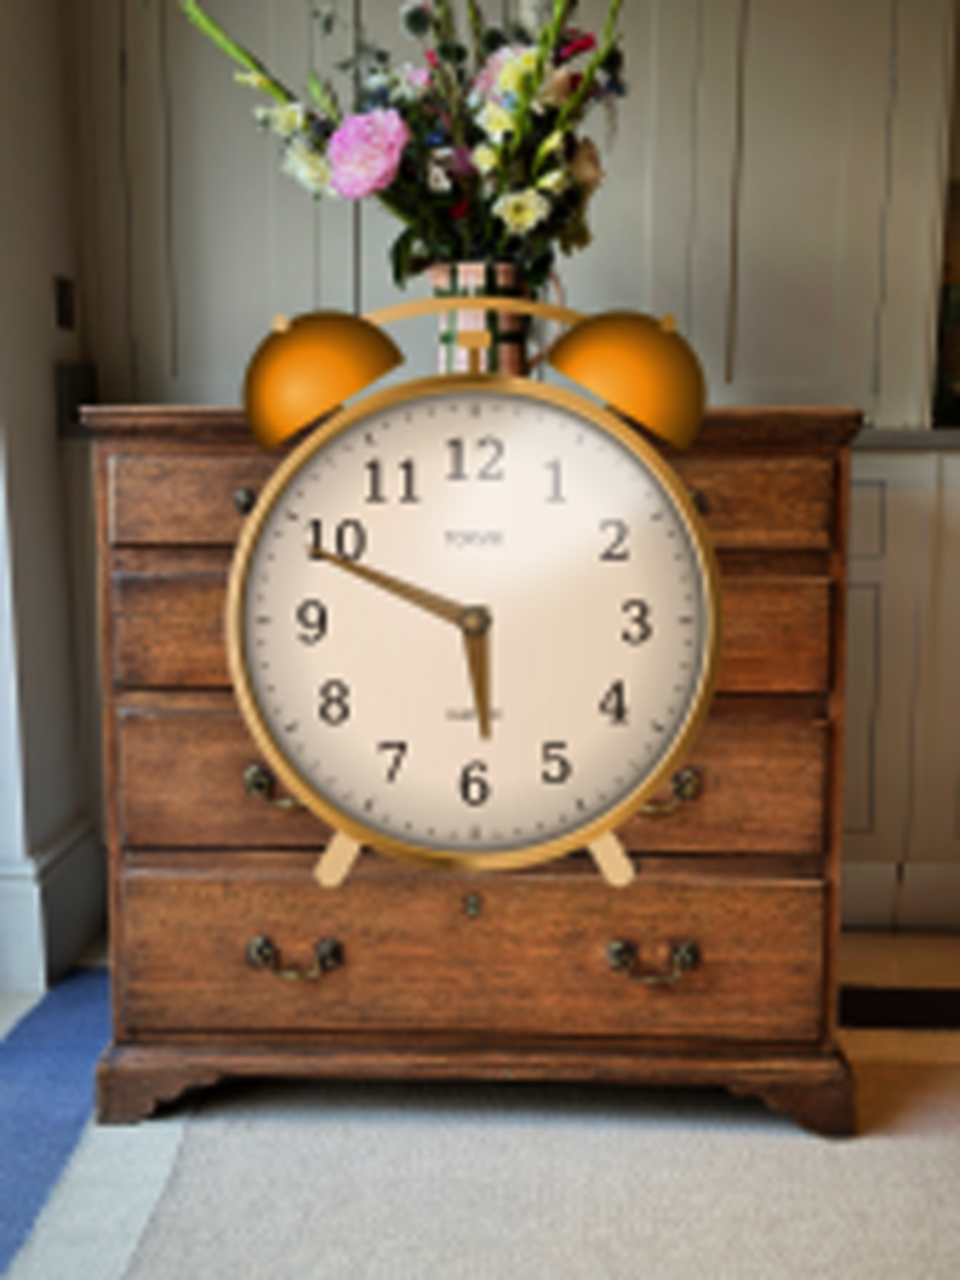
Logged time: **5:49**
